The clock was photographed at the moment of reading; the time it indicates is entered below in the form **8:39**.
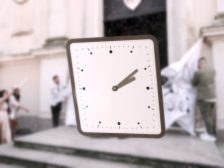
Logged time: **2:09**
